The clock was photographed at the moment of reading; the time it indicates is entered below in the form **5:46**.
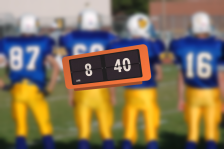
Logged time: **8:40**
